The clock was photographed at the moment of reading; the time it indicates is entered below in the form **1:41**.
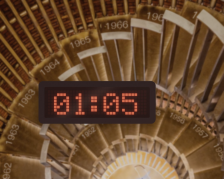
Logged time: **1:05**
